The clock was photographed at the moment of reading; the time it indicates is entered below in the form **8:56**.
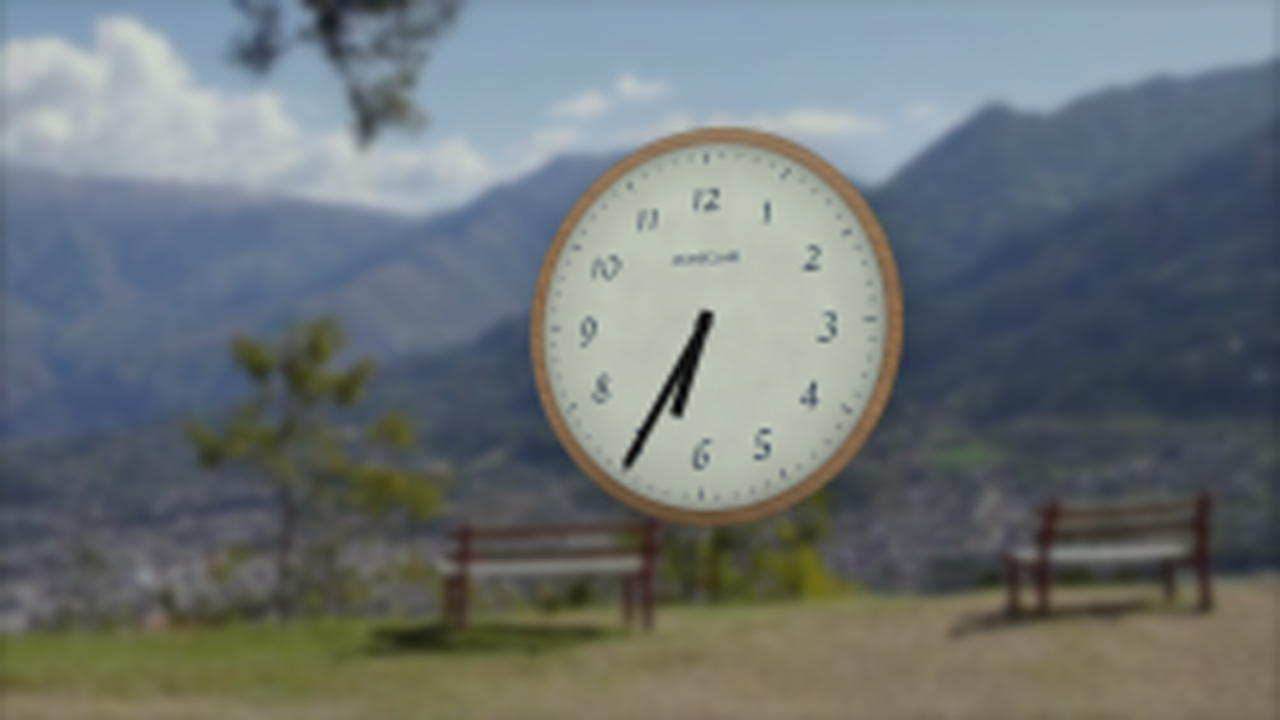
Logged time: **6:35**
